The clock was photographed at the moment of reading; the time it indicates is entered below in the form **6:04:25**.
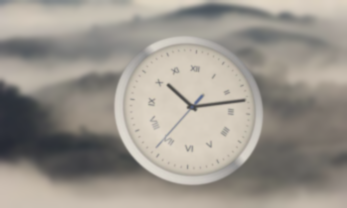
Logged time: **10:12:36**
